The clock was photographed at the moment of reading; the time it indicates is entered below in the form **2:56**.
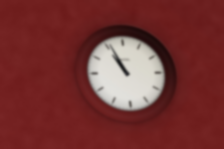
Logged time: **10:56**
